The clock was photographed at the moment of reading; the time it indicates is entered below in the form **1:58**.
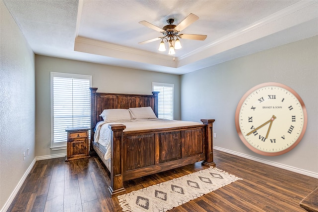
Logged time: **6:40**
